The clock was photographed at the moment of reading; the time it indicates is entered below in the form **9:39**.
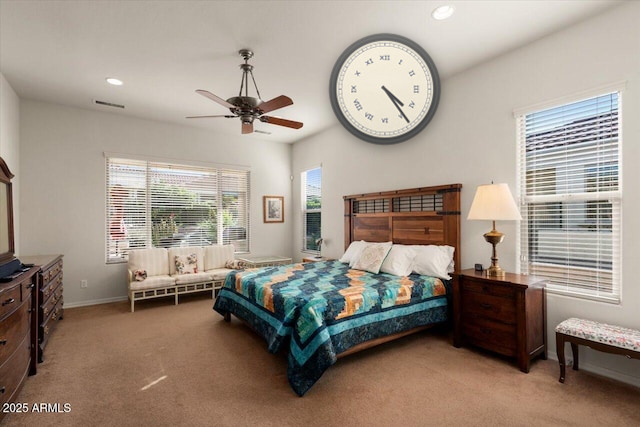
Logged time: **4:24**
